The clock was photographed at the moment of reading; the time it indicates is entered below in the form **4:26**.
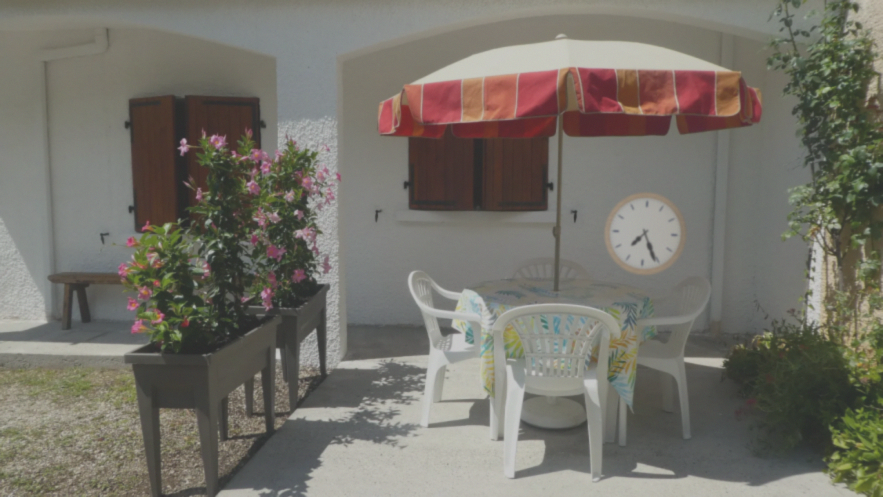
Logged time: **7:26**
